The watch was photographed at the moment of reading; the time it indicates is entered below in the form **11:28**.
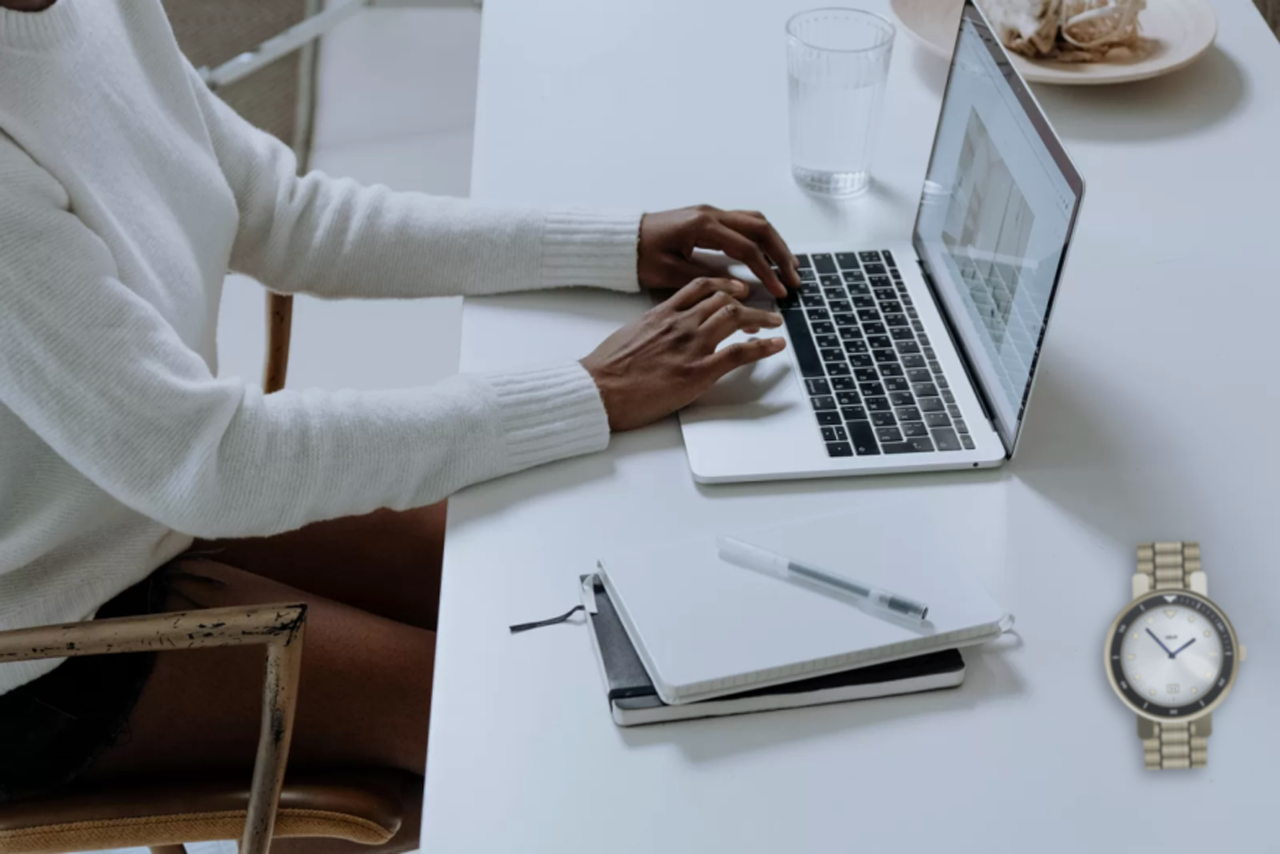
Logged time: **1:53**
